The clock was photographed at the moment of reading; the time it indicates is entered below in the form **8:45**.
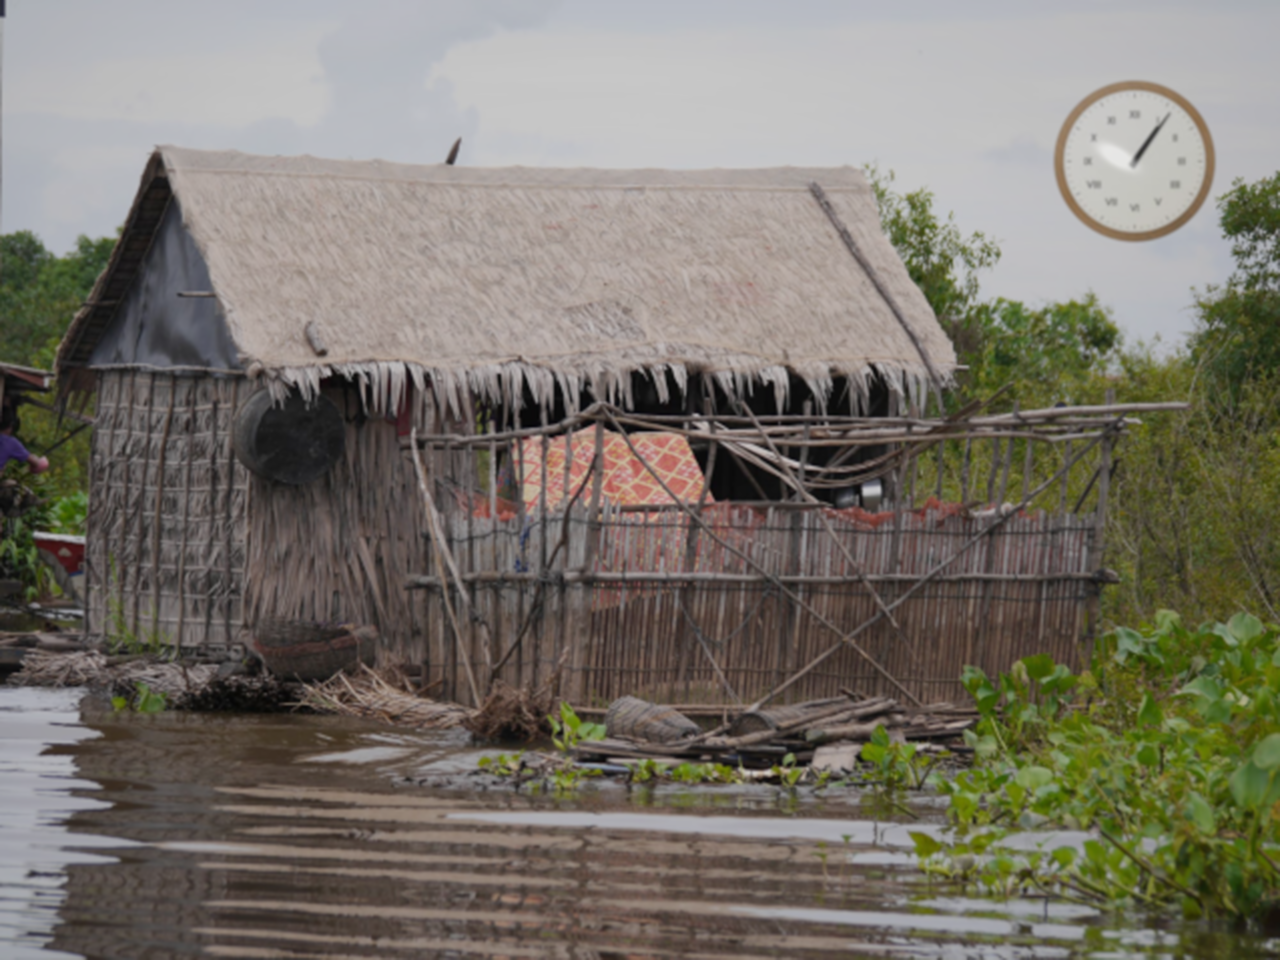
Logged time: **1:06**
